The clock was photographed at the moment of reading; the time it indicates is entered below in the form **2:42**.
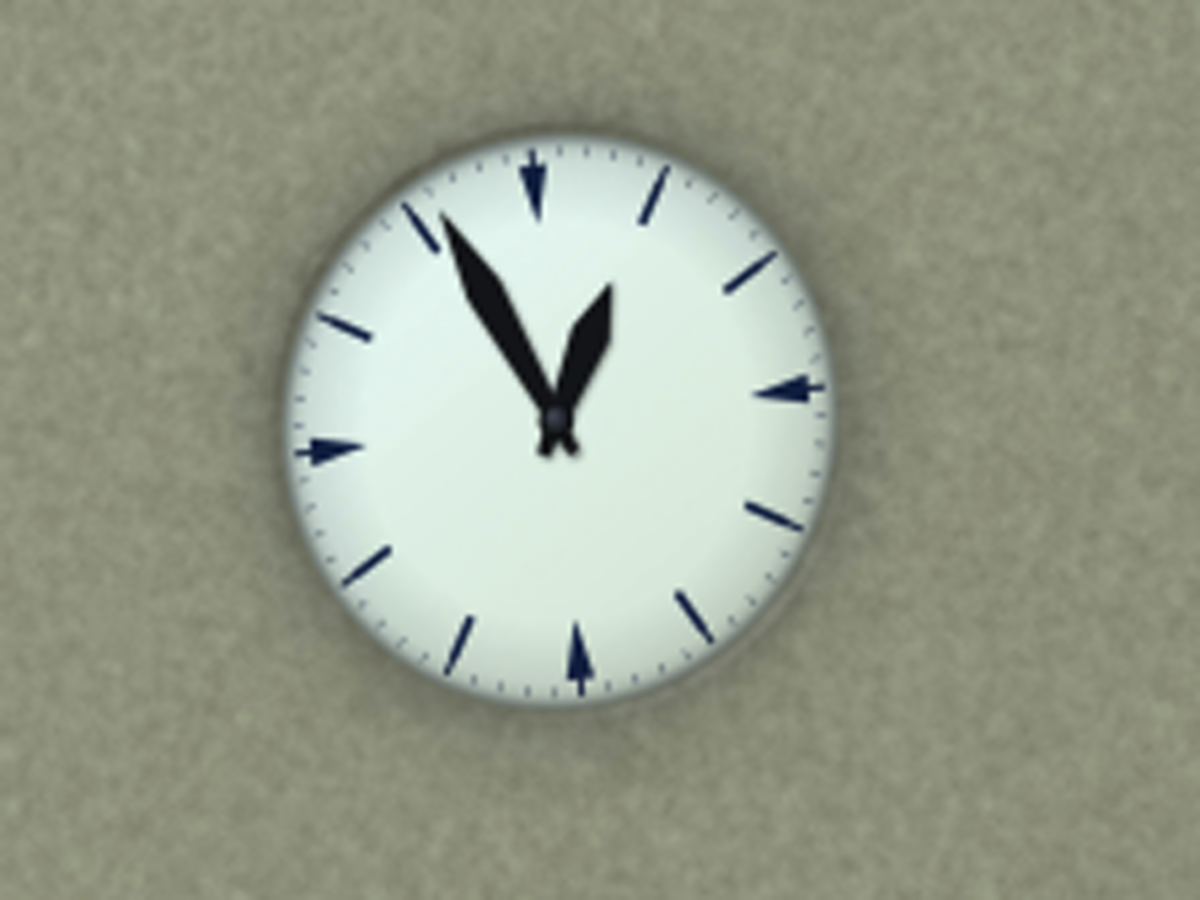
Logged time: **12:56**
